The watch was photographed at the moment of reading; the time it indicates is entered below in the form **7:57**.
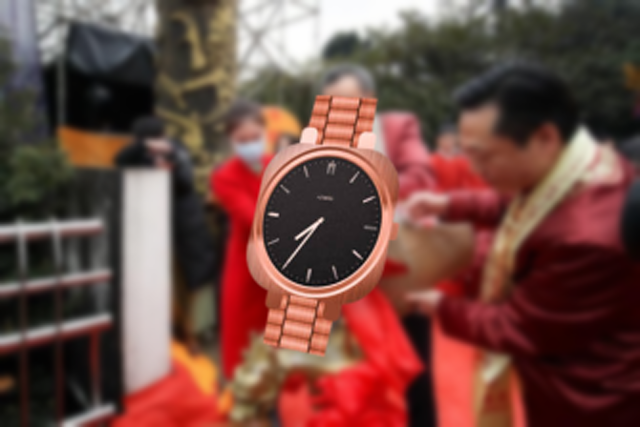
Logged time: **7:35**
